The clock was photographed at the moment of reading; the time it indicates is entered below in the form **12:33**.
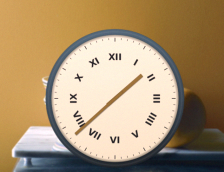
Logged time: **1:38**
